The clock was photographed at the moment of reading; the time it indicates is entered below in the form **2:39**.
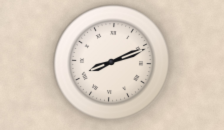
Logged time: **8:11**
